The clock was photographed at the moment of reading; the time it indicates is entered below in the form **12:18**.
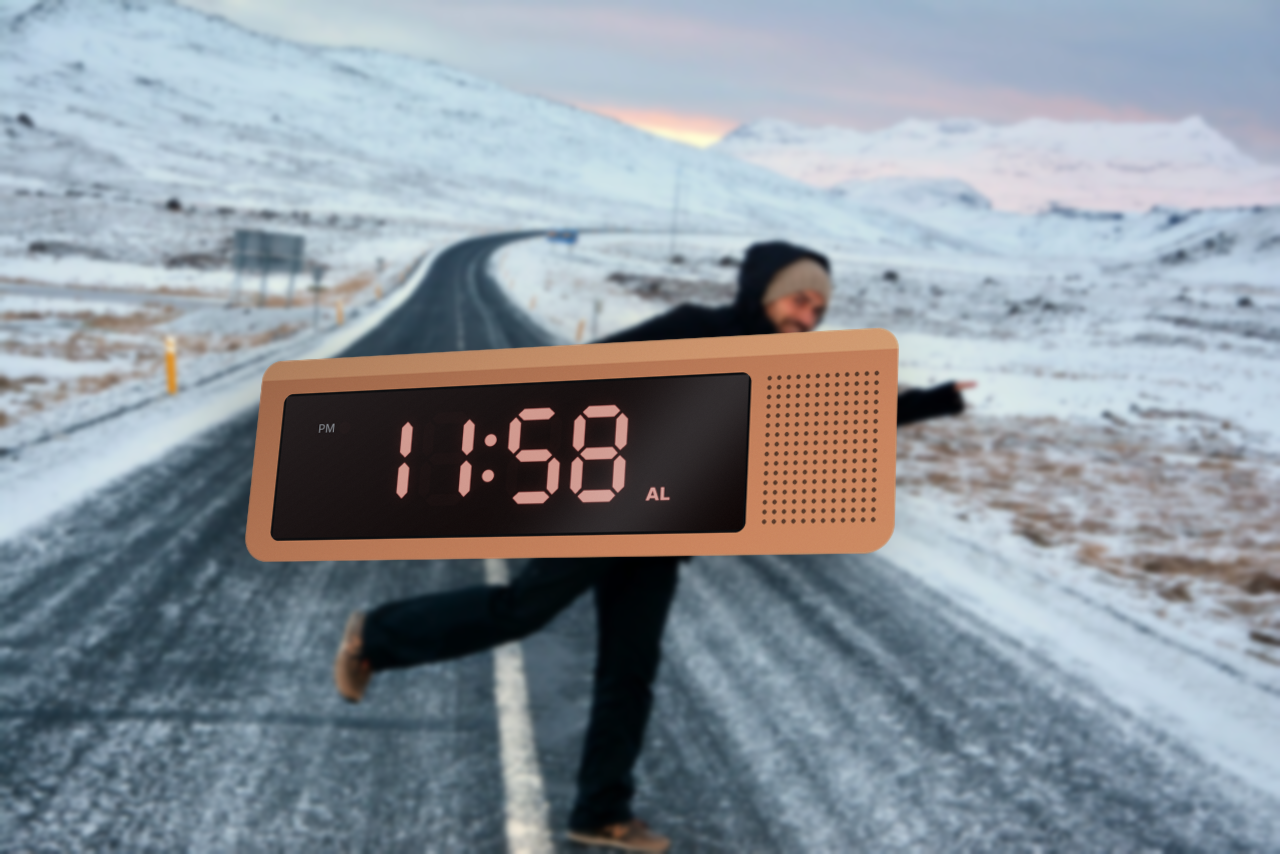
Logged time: **11:58**
